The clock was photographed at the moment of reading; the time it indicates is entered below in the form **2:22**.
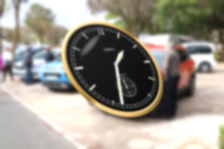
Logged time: **1:33**
